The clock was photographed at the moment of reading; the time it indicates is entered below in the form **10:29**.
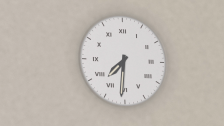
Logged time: **7:31**
